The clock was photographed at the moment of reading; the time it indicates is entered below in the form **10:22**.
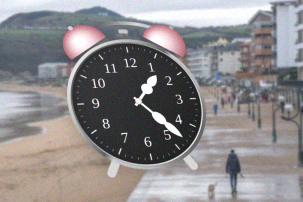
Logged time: **1:23**
